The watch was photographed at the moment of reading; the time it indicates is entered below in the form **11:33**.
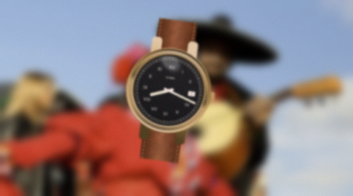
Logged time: **8:18**
